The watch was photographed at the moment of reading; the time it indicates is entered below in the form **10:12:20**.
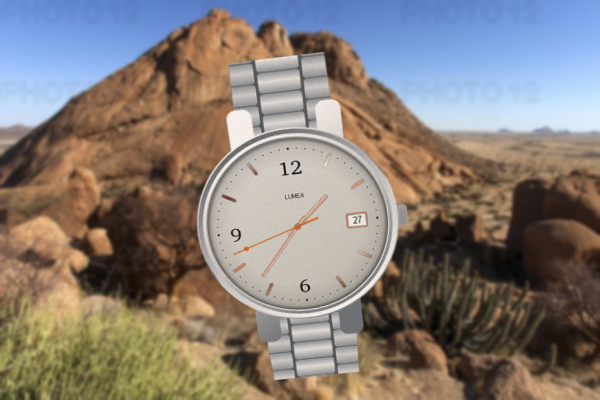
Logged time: **1:36:42**
